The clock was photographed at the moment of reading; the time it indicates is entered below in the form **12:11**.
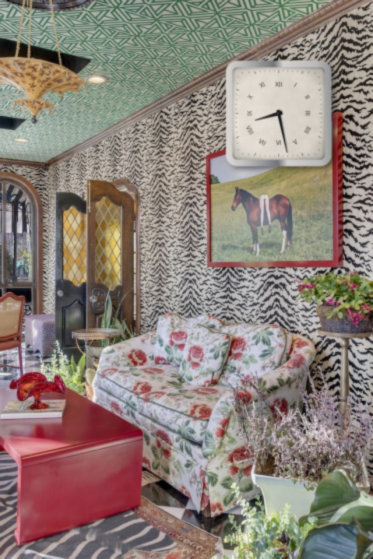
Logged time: **8:28**
